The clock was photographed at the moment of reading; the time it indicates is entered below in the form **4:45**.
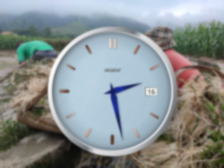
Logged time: **2:28**
